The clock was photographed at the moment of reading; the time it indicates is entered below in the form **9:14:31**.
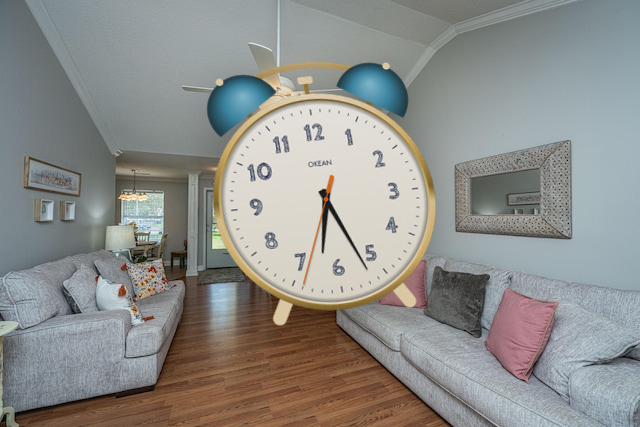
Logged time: **6:26:34**
